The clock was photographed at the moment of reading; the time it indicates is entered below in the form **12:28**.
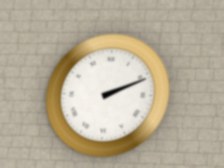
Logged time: **2:11**
